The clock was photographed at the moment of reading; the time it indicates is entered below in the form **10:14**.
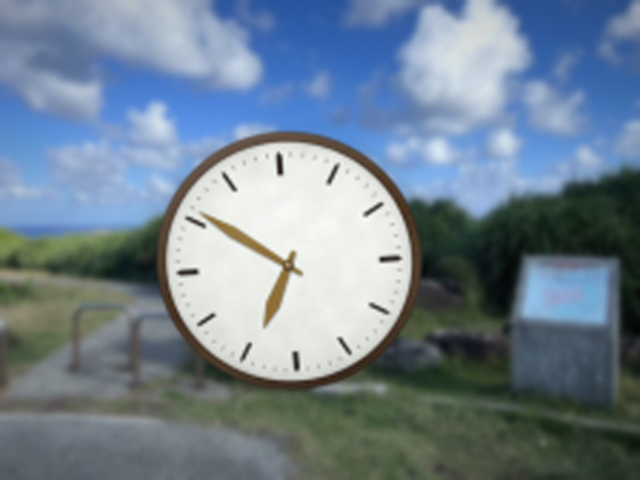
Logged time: **6:51**
